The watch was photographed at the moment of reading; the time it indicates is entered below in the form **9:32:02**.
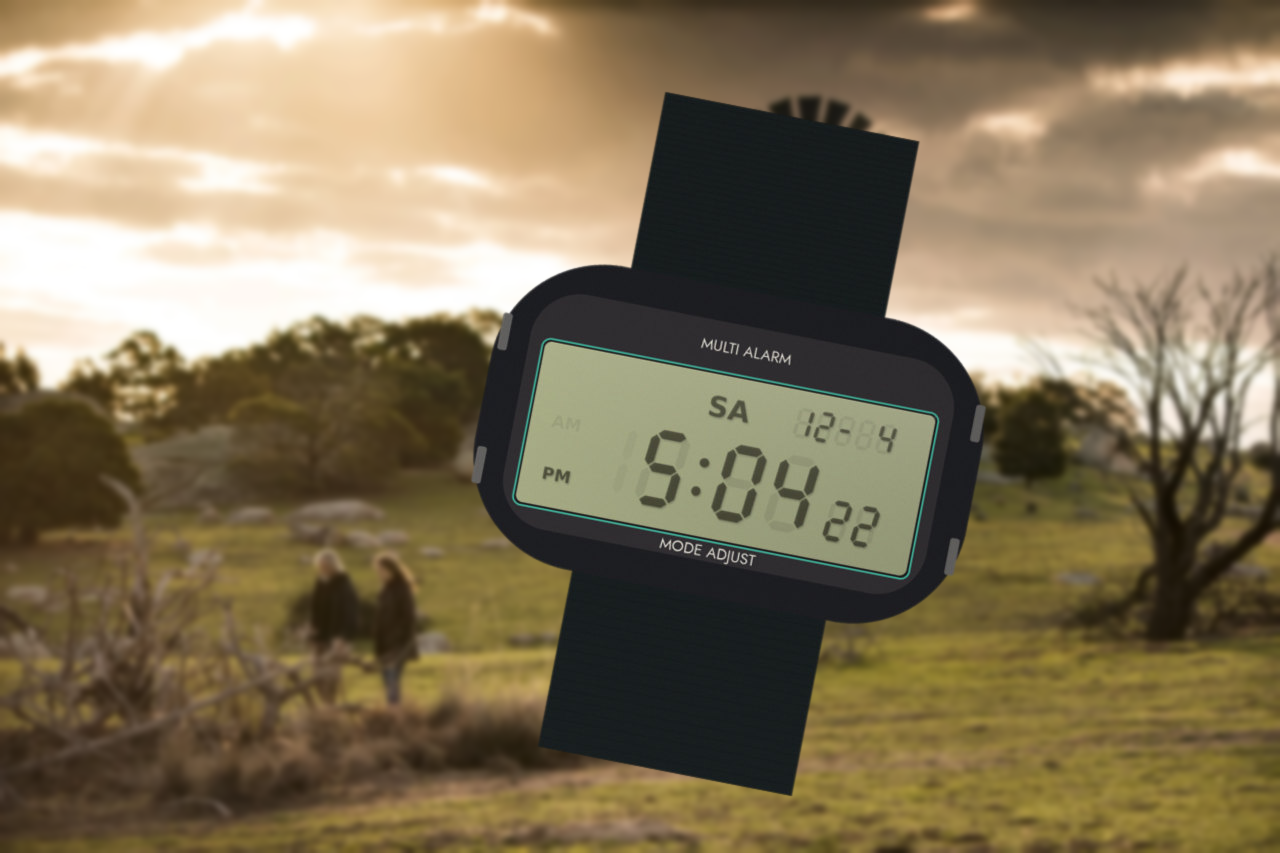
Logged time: **5:04:22**
